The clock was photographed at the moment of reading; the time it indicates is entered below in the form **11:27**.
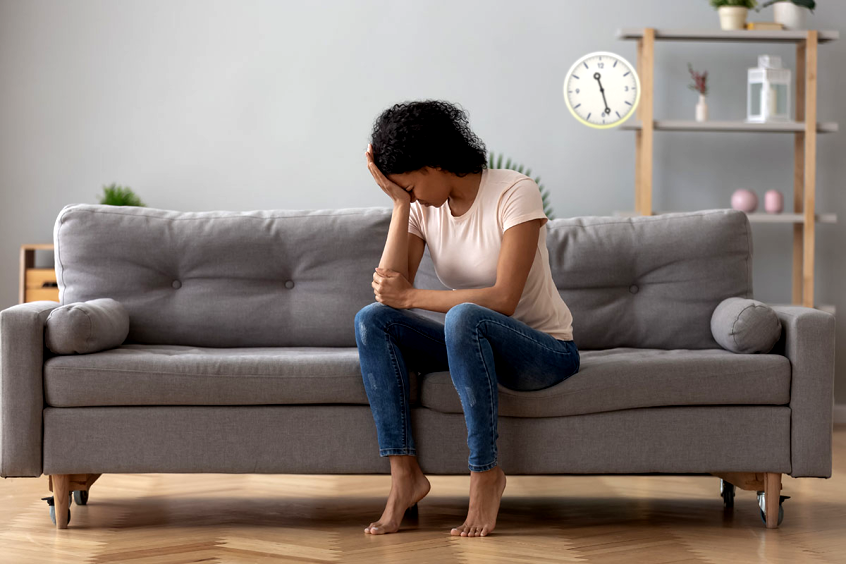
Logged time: **11:28**
